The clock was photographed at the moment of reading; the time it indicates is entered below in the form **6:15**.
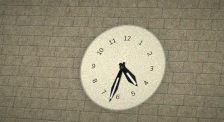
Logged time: **4:32**
